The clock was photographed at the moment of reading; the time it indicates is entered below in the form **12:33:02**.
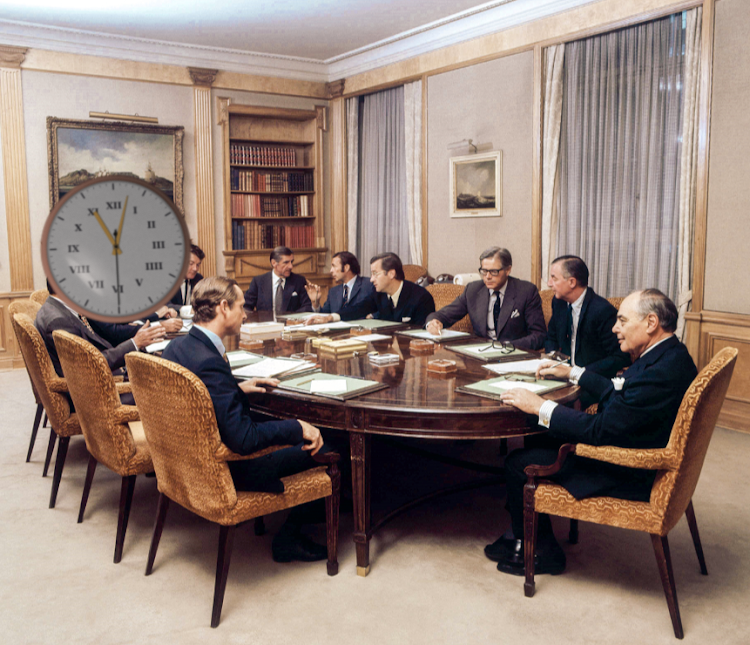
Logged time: **11:02:30**
